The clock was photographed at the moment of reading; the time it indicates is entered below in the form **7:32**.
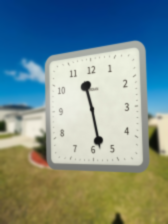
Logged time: **11:28**
